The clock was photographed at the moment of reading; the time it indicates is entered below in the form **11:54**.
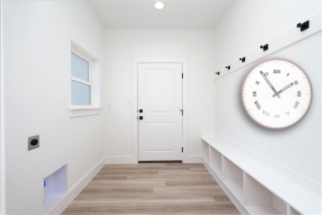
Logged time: **1:54**
